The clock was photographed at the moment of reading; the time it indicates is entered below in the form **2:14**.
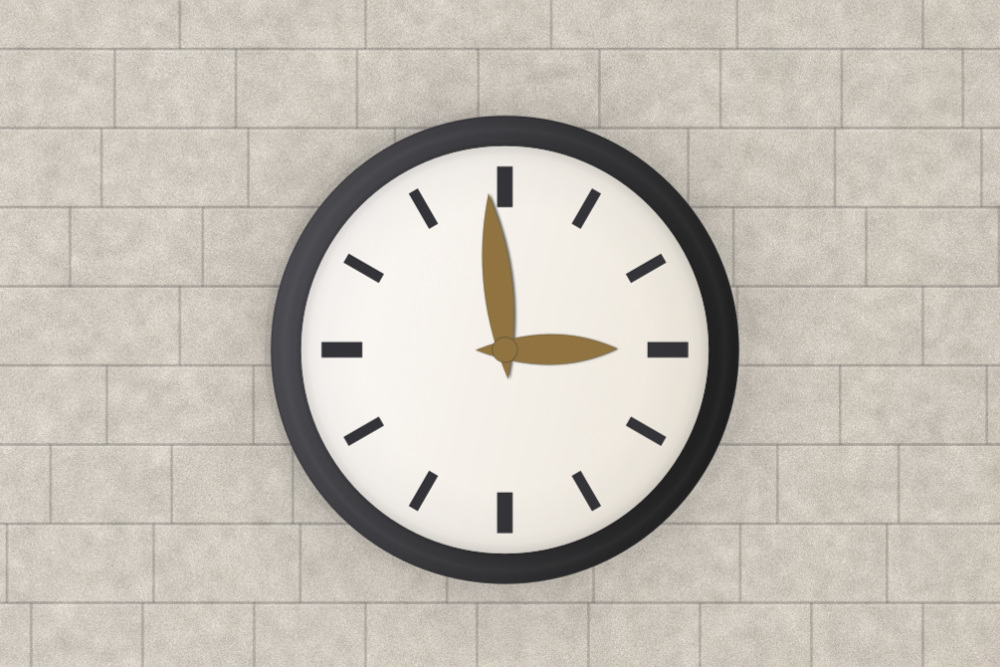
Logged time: **2:59**
